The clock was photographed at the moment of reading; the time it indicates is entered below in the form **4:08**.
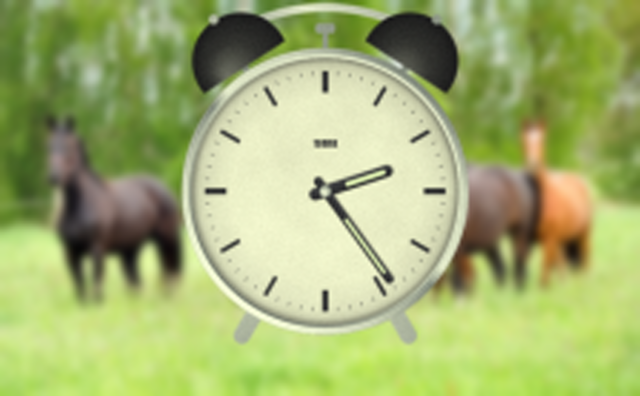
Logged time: **2:24**
